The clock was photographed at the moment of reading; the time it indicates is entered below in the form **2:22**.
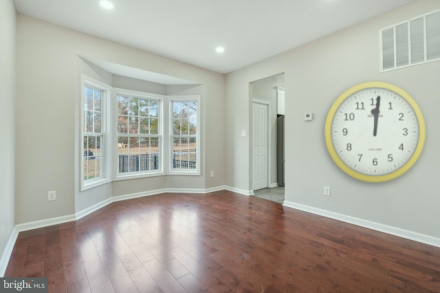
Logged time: **12:01**
